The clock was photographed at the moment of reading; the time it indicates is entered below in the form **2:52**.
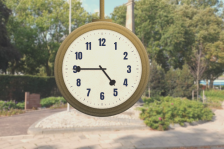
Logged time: **4:45**
